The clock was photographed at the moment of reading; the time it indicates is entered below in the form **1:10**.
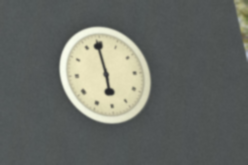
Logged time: **5:59**
